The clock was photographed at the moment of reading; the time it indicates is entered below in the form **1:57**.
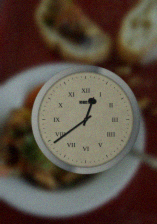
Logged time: **12:39**
